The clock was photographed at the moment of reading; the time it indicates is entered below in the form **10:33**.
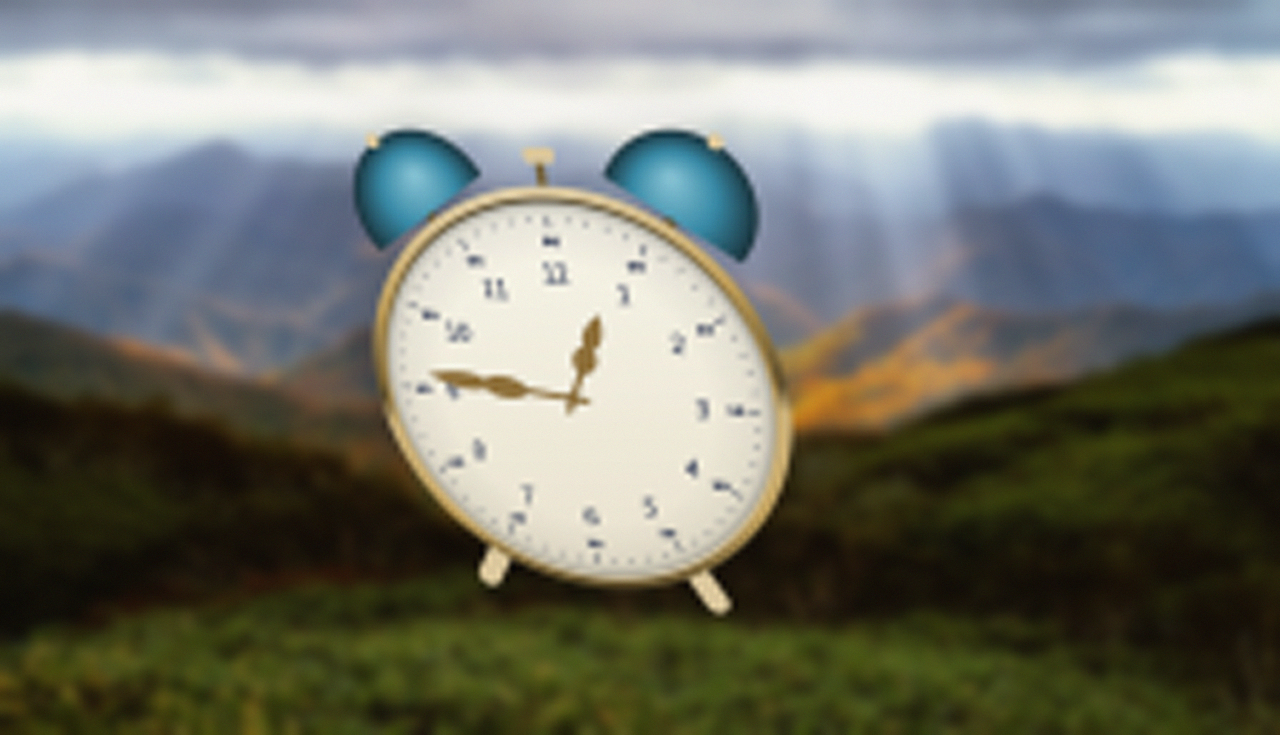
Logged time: **12:46**
